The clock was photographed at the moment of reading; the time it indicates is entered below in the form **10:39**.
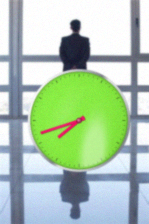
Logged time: **7:42**
